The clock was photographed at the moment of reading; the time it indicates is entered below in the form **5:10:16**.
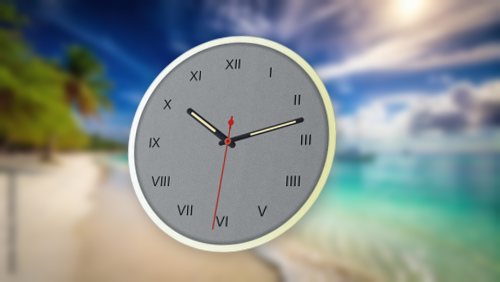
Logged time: **10:12:31**
